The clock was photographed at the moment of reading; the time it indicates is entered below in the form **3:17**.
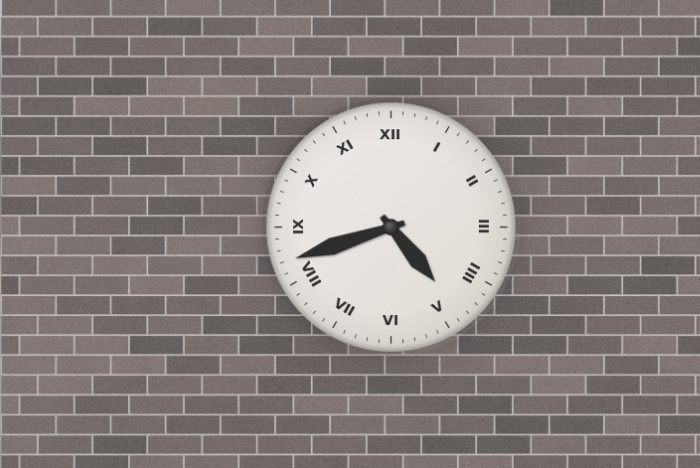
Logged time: **4:42**
